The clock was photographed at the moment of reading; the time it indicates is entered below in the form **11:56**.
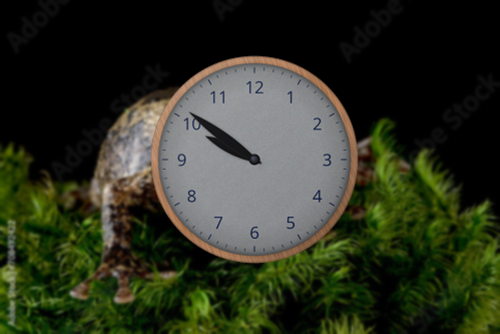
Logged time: **9:51**
